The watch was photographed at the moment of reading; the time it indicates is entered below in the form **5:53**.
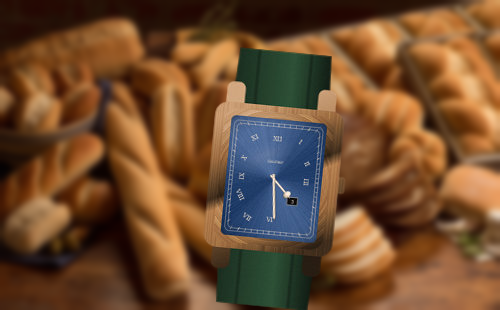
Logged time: **4:29**
